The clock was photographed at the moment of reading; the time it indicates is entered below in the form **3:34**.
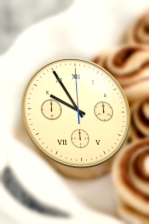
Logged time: **9:55**
